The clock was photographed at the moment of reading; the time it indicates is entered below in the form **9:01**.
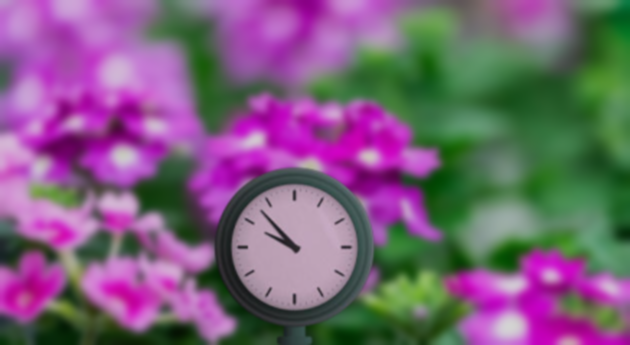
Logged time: **9:53**
